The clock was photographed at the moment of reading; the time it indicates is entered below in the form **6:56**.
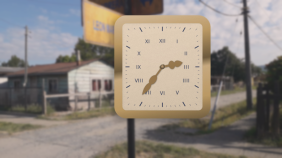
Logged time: **2:36**
